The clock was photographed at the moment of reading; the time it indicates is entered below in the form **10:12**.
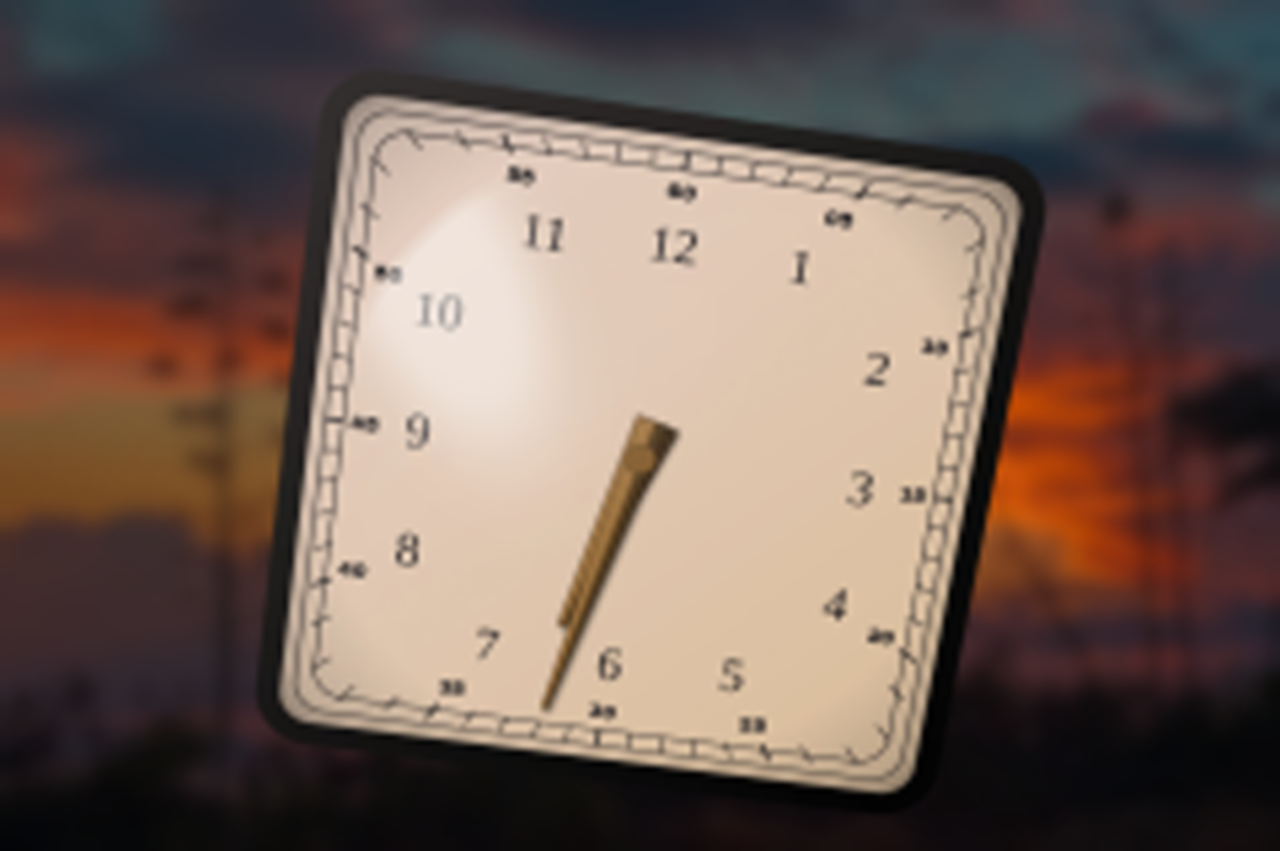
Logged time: **6:32**
